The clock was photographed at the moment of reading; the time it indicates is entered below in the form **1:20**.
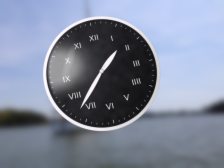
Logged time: **1:37**
